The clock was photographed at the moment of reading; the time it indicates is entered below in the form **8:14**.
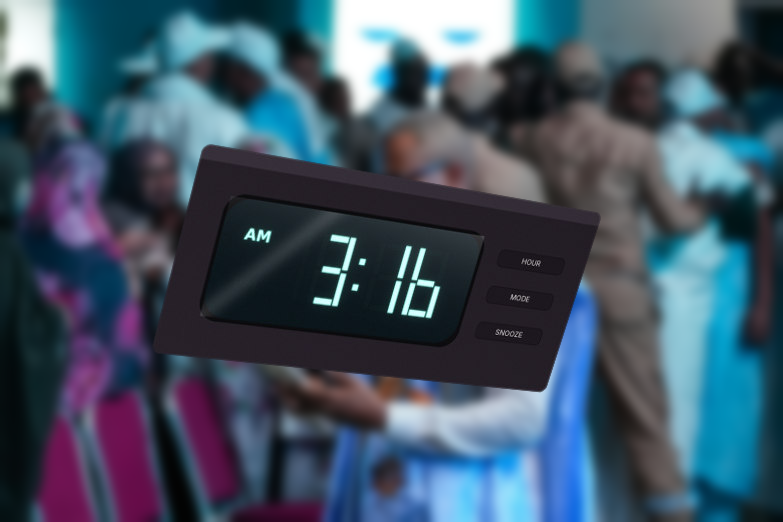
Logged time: **3:16**
